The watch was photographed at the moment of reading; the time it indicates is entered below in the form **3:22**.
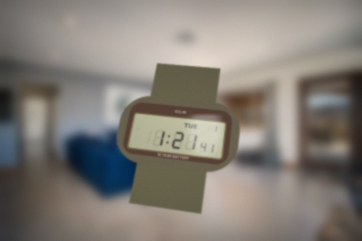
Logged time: **1:21**
